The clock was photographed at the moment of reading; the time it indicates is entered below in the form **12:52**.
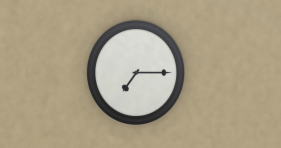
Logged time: **7:15**
